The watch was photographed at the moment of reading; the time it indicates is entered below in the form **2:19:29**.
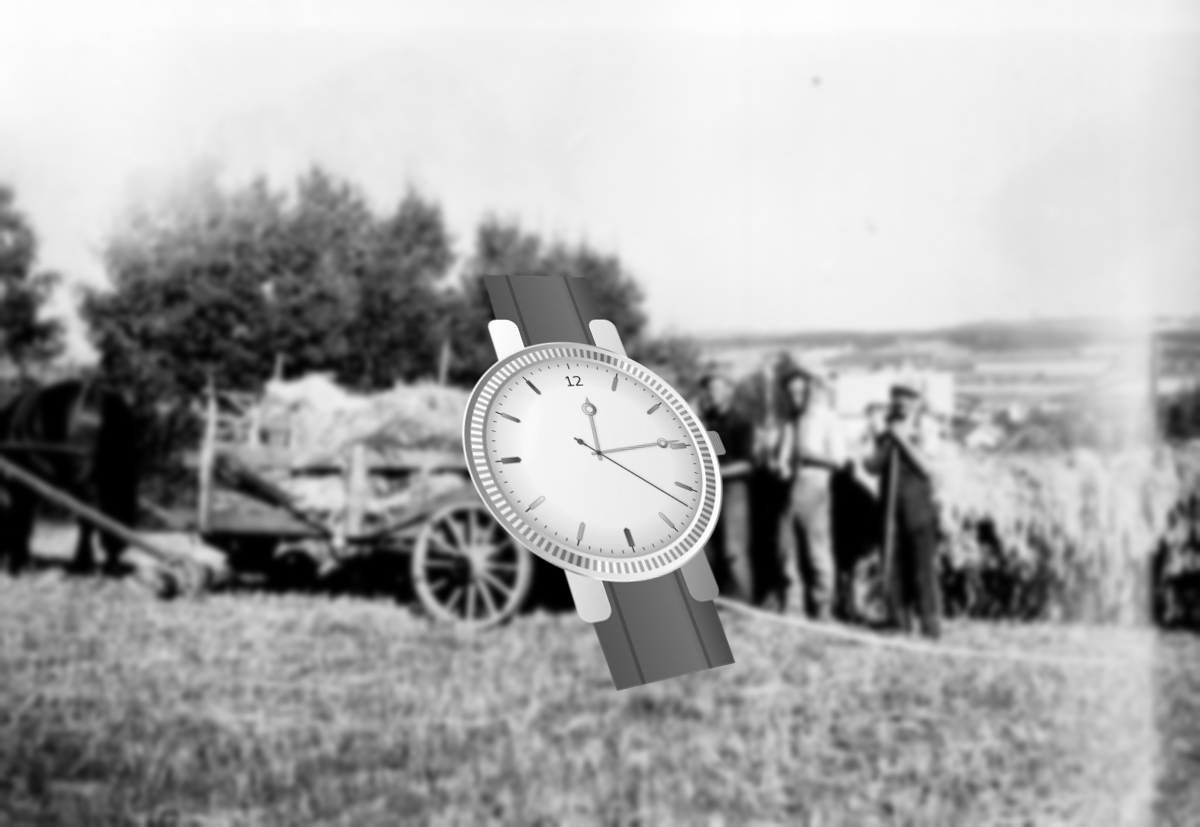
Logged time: **12:14:22**
